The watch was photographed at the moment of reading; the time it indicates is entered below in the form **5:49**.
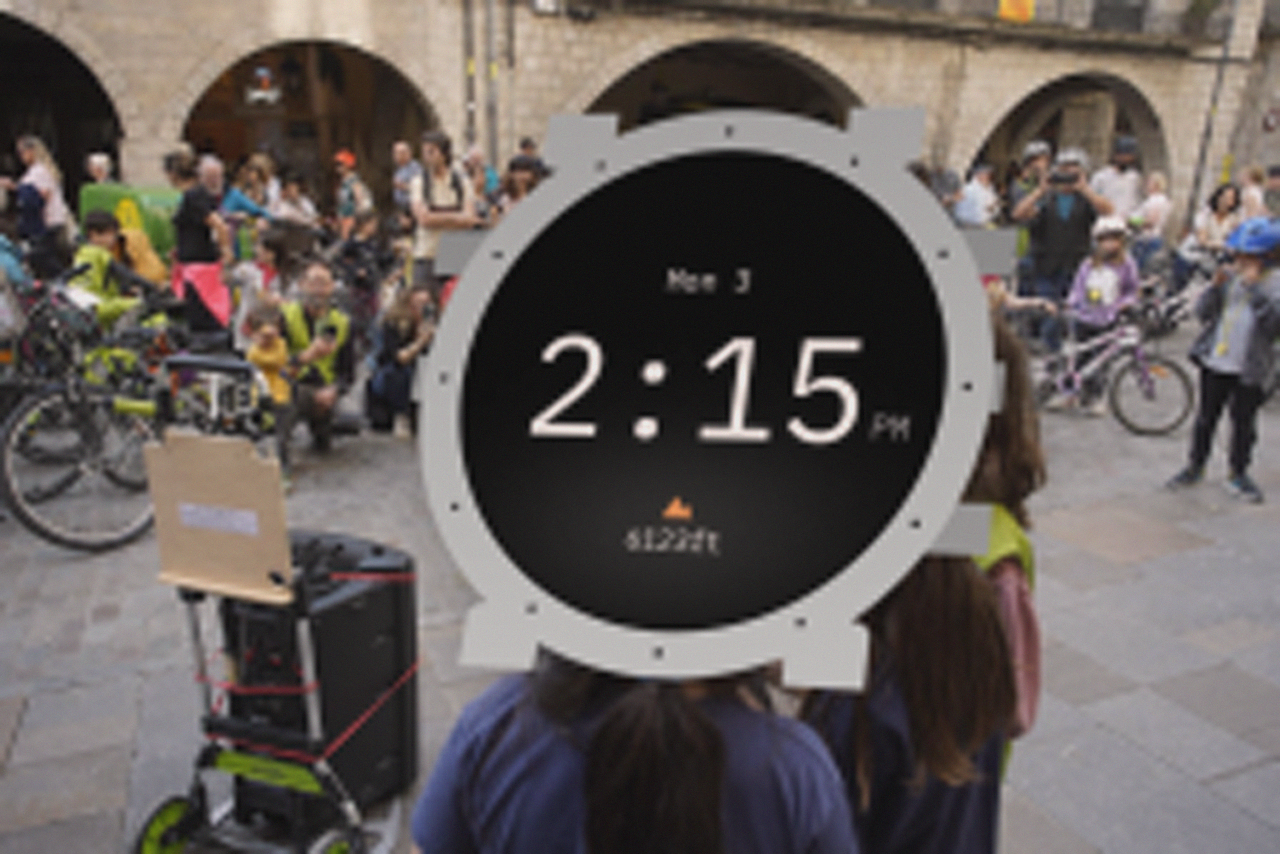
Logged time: **2:15**
